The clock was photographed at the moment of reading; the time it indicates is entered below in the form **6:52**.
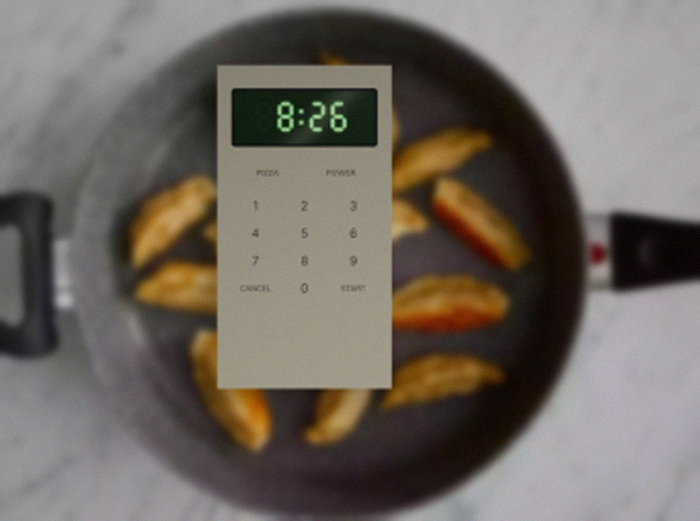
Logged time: **8:26**
